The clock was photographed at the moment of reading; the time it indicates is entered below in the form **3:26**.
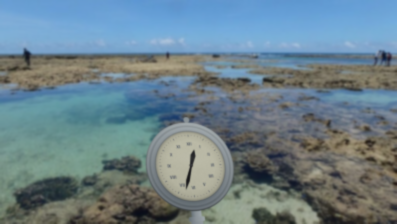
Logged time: **12:33**
